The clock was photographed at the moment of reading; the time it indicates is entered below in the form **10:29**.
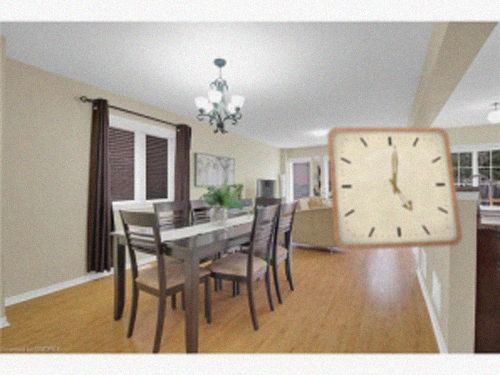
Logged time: **5:01**
